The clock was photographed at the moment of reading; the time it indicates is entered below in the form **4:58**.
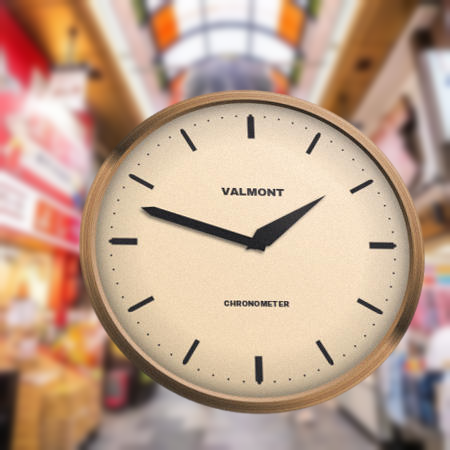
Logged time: **1:48**
